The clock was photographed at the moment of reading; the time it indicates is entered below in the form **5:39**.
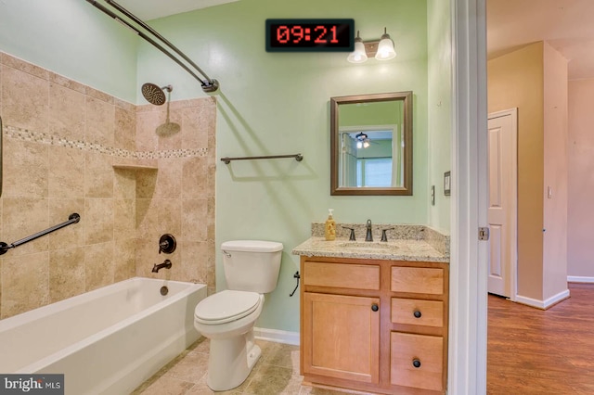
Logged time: **9:21**
